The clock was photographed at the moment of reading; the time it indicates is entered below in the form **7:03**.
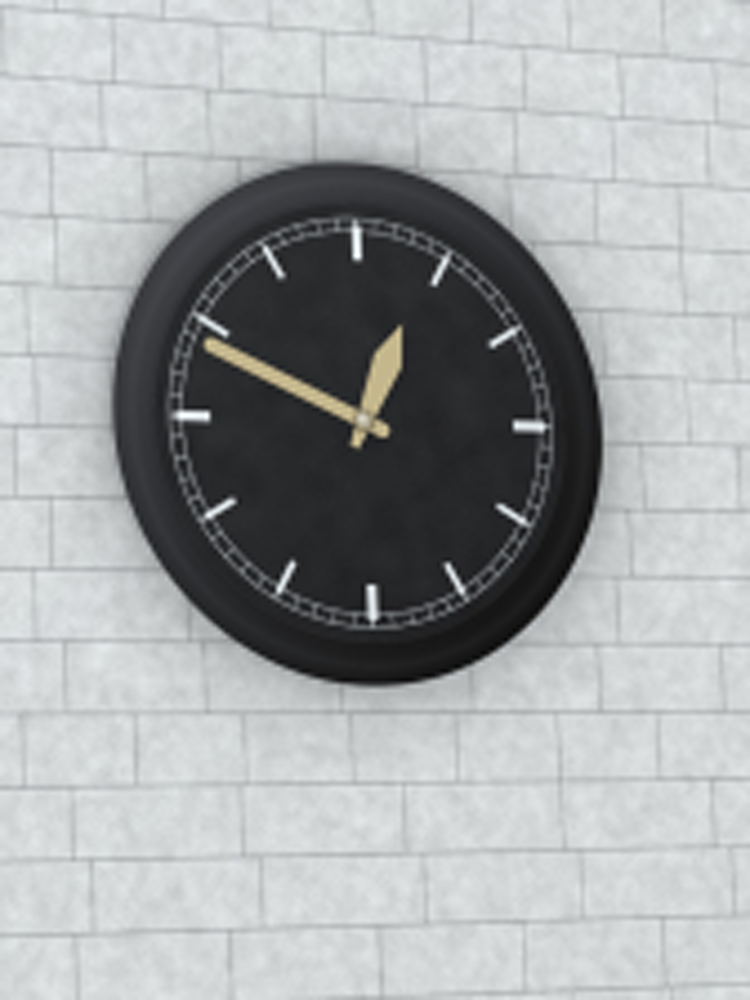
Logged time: **12:49**
